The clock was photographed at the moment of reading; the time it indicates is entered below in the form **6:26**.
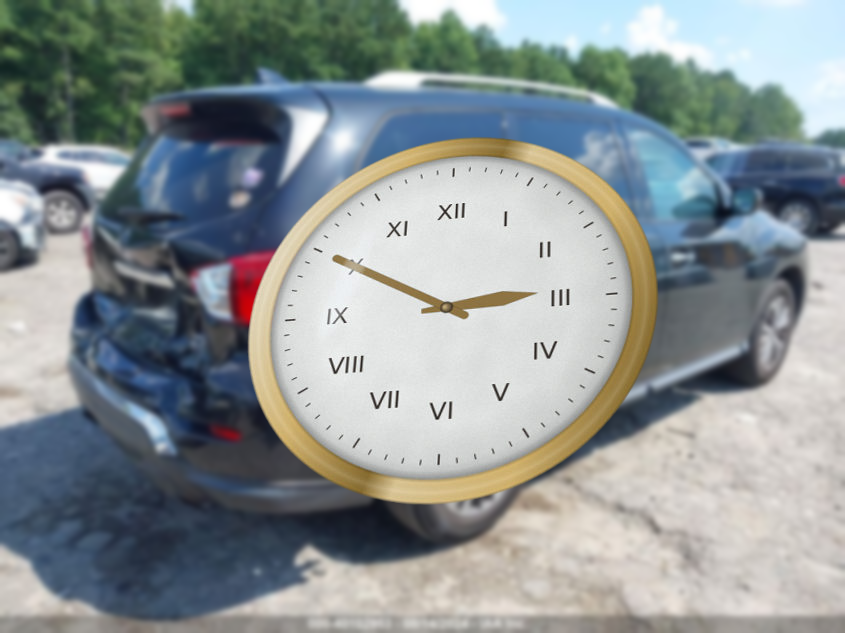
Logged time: **2:50**
